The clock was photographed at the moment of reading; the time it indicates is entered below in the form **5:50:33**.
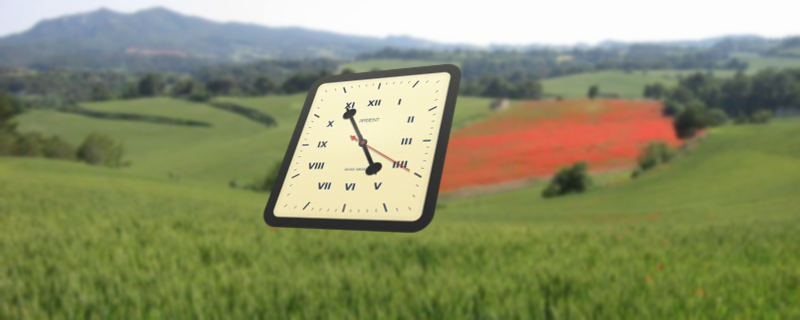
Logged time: **4:54:20**
